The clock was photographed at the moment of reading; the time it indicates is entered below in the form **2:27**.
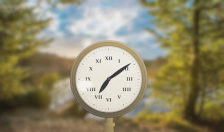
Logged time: **7:09**
